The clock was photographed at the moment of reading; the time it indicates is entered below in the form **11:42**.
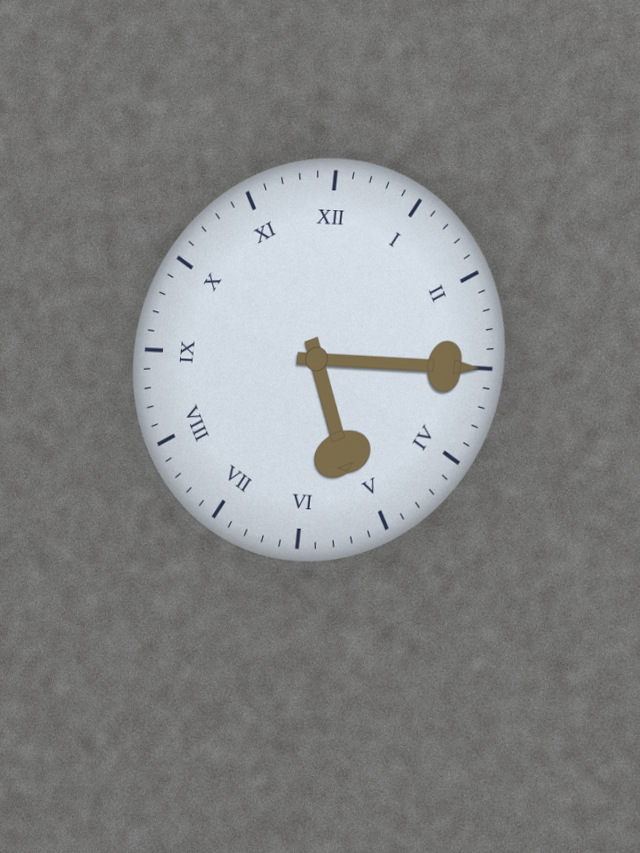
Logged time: **5:15**
